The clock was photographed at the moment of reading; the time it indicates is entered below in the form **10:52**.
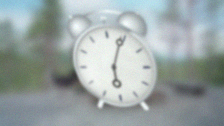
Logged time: **6:04**
